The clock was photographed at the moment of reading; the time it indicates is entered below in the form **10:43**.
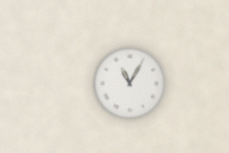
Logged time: **11:05**
